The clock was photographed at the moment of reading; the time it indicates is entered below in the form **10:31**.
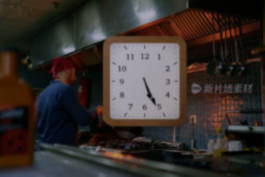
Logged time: **5:26**
